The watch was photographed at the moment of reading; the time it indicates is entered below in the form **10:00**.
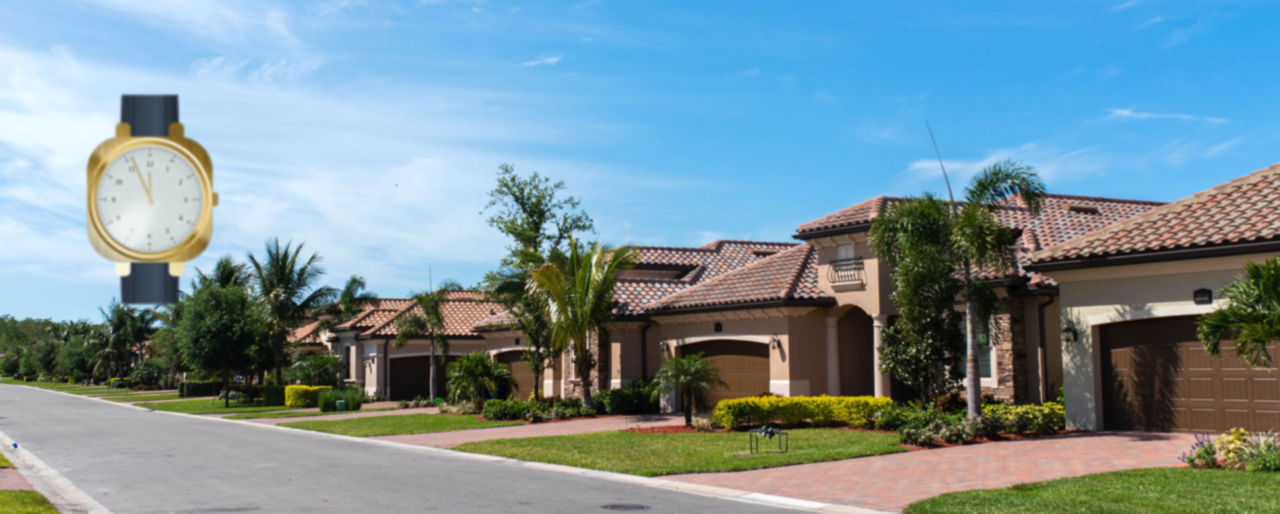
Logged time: **11:56**
